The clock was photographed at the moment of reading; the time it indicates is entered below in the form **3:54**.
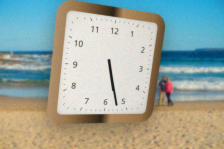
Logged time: **5:27**
